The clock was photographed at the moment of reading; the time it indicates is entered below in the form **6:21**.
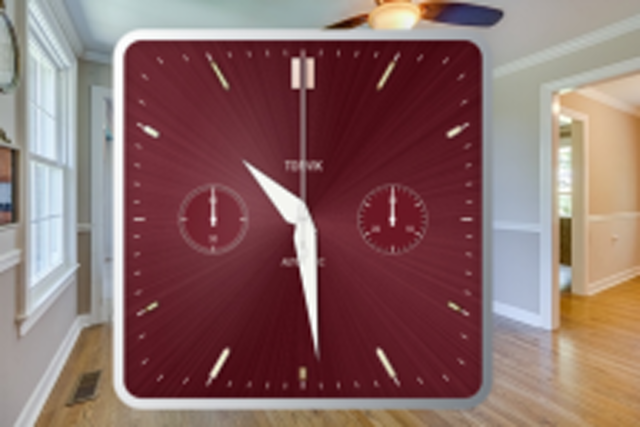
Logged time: **10:29**
